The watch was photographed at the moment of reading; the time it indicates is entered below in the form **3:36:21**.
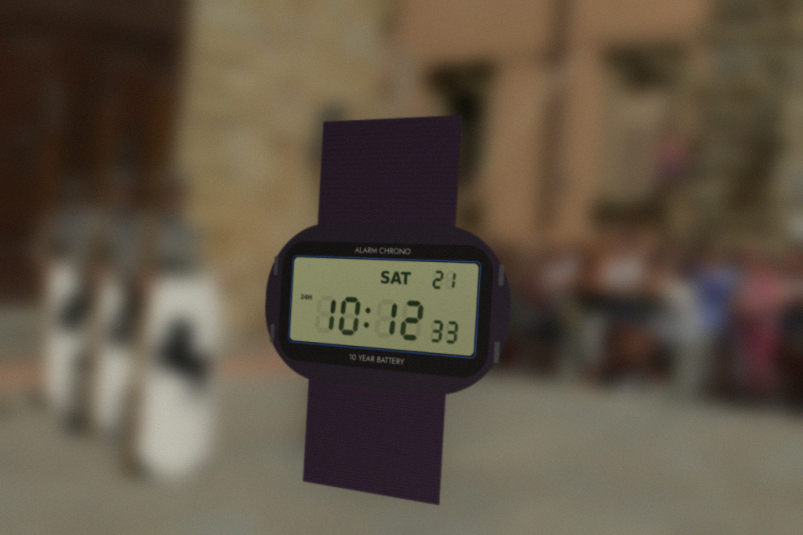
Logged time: **10:12:33**
